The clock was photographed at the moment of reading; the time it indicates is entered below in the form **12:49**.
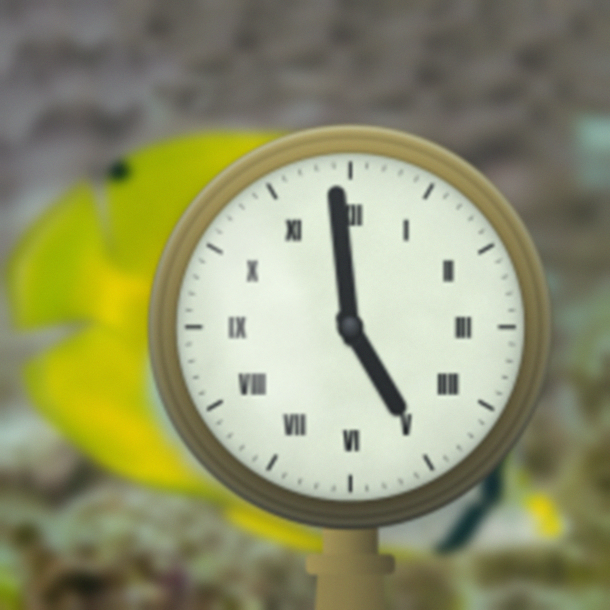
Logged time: **4:59**
